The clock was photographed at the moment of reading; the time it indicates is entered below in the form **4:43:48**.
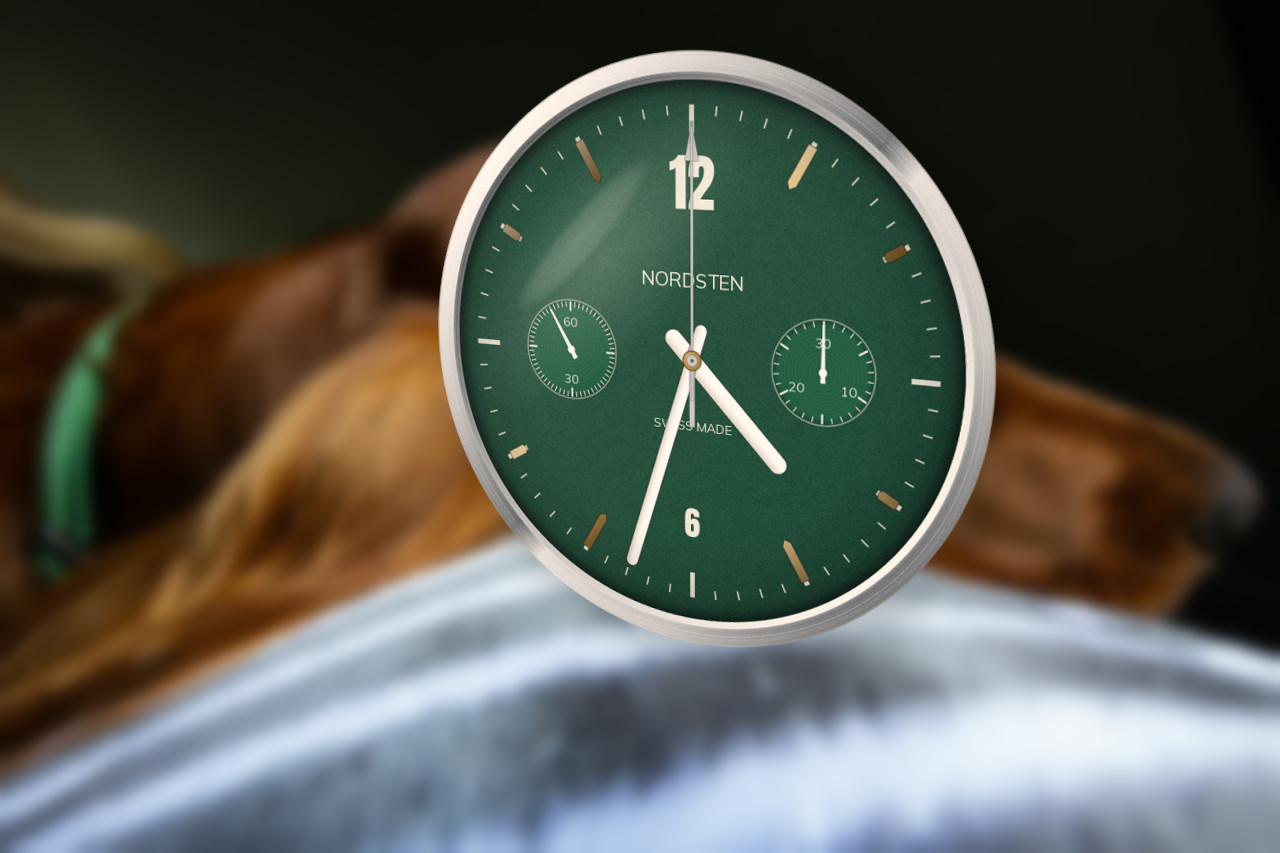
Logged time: **4:32:55**
